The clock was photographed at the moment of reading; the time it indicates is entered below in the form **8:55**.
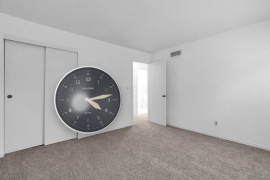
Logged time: **4:13**
